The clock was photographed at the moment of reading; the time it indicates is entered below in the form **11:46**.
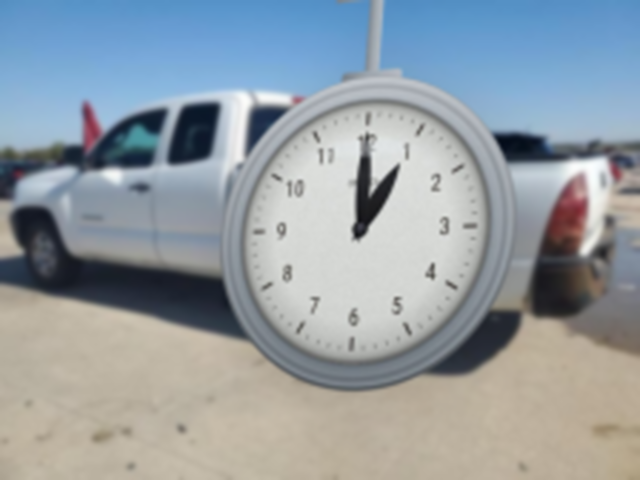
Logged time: **1:00**
